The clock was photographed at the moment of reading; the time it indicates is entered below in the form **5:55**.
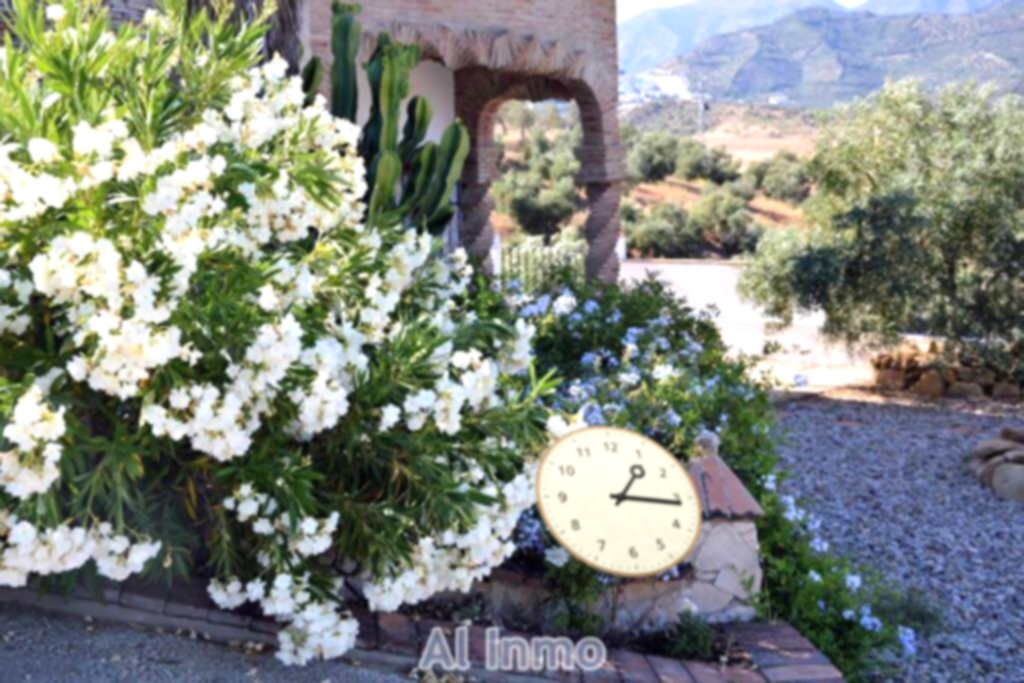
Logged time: **1:16**
